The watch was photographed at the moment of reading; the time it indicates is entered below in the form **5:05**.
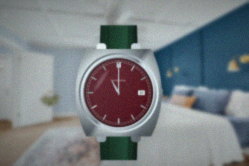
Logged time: **11:00**
